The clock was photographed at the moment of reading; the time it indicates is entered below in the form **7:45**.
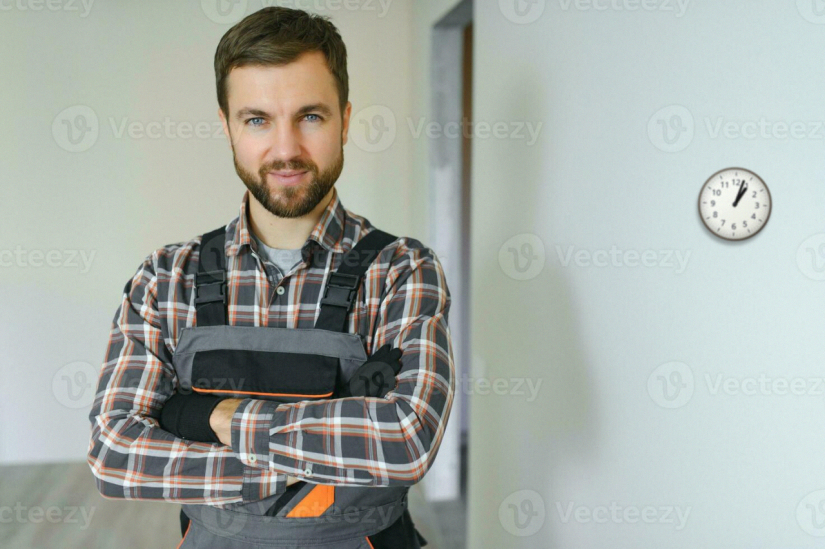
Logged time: **1:03**
